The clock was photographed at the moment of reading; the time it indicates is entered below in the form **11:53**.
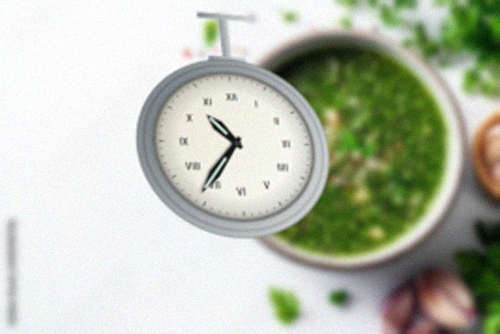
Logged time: **10:36**
